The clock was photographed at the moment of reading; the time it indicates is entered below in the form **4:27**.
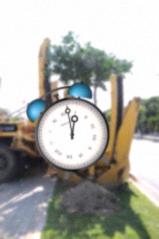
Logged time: **1:02**
